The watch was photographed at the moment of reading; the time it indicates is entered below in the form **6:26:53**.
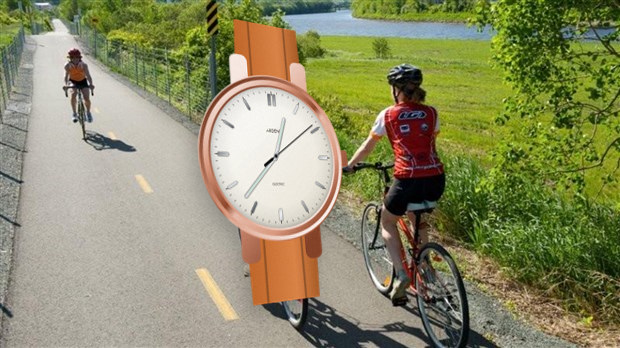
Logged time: **12:37:09**
